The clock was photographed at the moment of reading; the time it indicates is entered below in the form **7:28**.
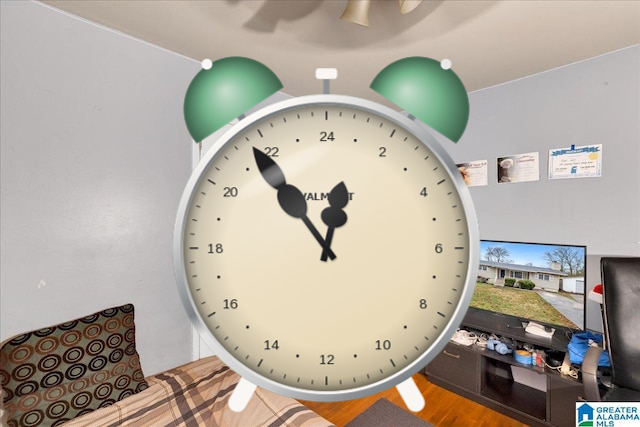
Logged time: **0:54**
